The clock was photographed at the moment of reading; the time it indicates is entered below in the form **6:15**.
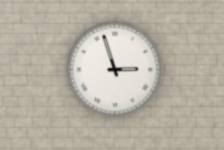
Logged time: **2:57**
